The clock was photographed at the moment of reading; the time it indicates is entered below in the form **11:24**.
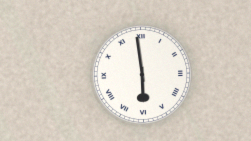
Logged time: **5:59**
